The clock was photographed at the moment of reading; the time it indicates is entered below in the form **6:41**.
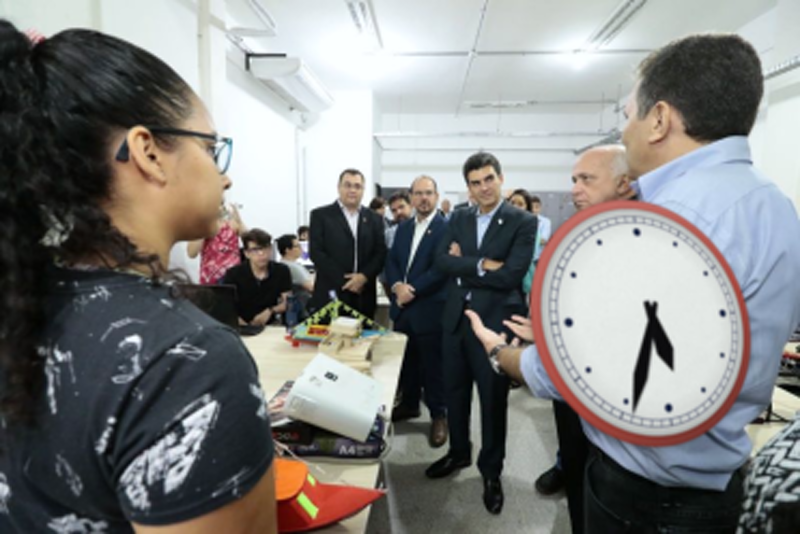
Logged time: **5:34**
